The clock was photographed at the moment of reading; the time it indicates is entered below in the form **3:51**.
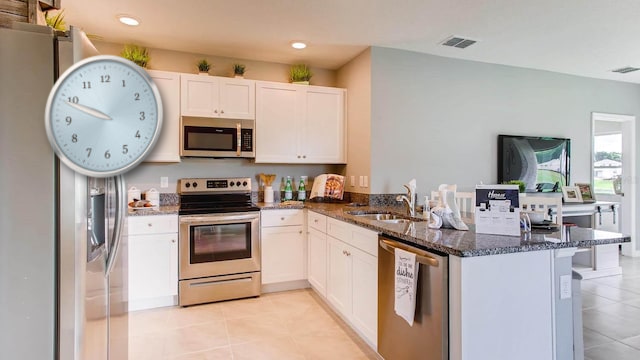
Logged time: **9:49**
